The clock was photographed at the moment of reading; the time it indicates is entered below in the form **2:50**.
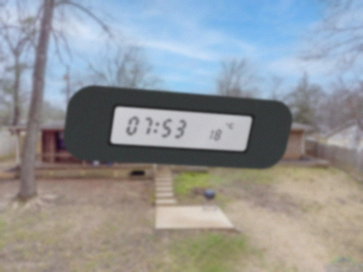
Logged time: **7:53**
